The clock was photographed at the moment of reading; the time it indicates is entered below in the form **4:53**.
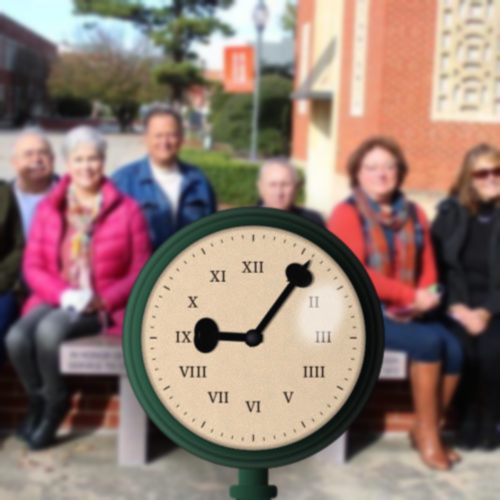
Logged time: **9:06**
